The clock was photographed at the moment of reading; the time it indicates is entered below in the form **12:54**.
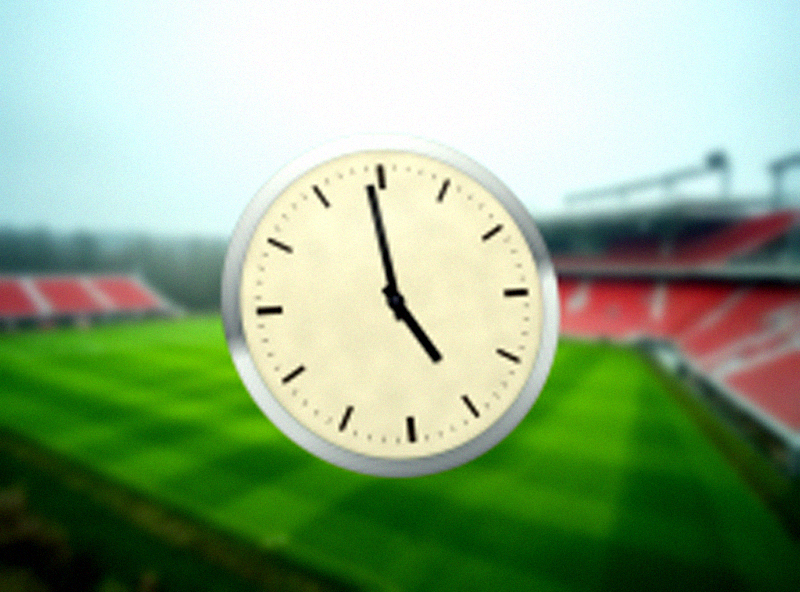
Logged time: **4:59**
